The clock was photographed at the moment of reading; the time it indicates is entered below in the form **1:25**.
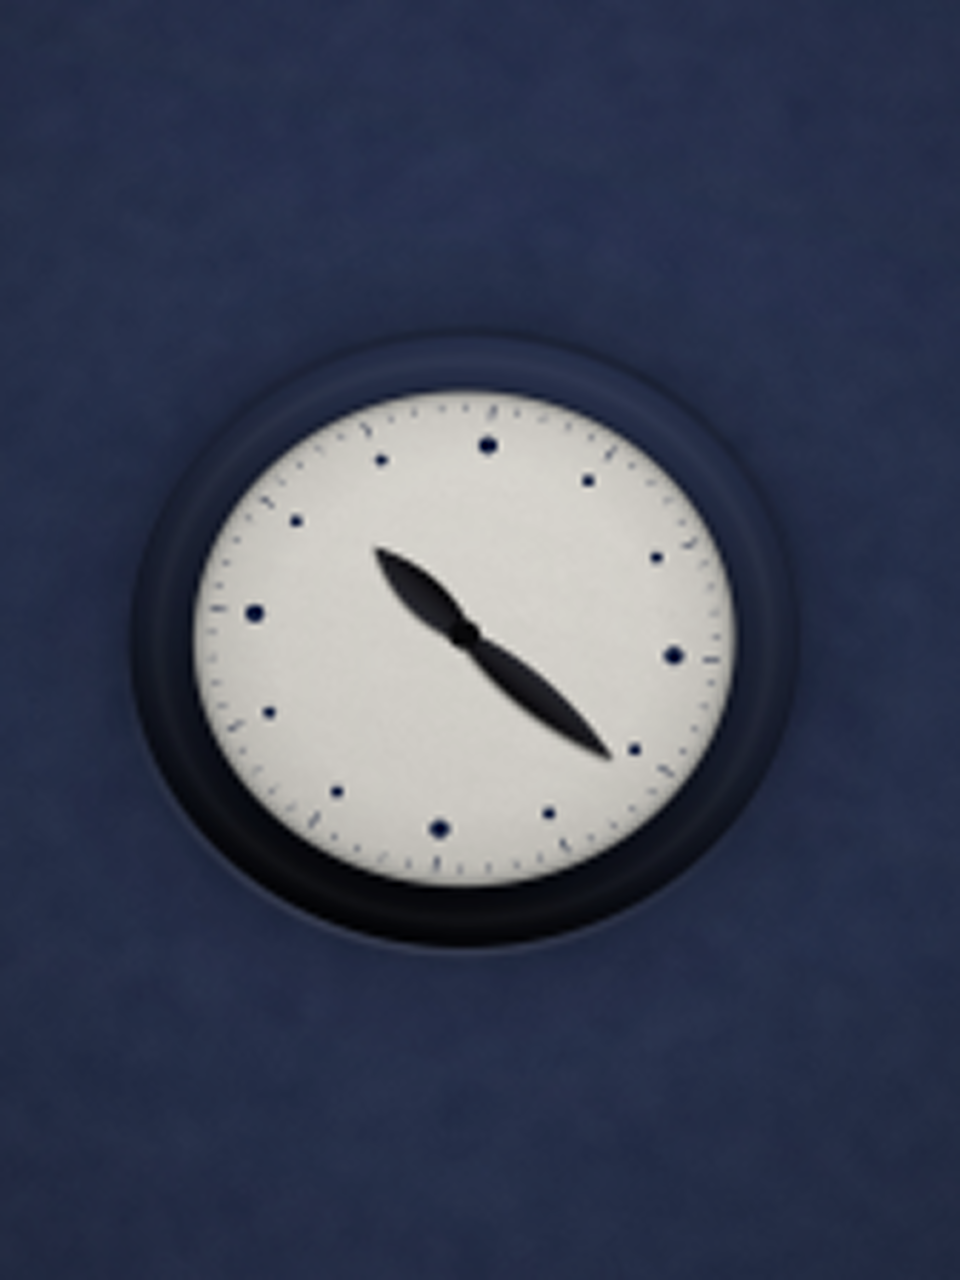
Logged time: **10:21**
